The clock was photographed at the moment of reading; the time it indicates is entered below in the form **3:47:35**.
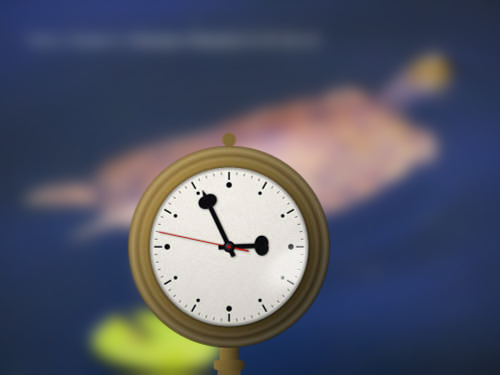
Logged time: **2:55:47**
